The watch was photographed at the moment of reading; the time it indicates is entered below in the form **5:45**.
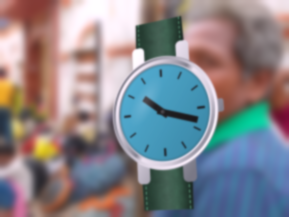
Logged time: **10:18**
